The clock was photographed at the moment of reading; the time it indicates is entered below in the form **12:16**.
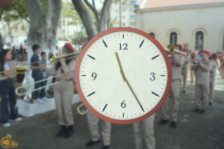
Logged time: **11:25**
